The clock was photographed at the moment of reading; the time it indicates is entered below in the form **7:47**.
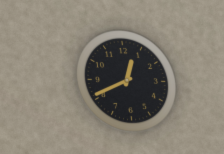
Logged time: **12:41**
